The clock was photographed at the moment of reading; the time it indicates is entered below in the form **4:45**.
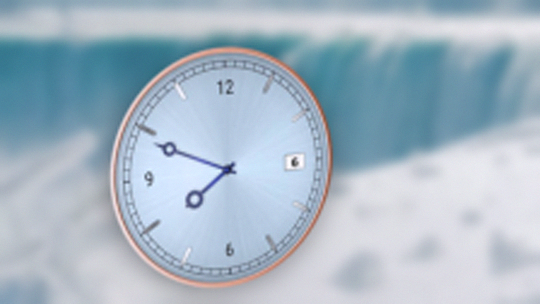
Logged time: **7:49**
